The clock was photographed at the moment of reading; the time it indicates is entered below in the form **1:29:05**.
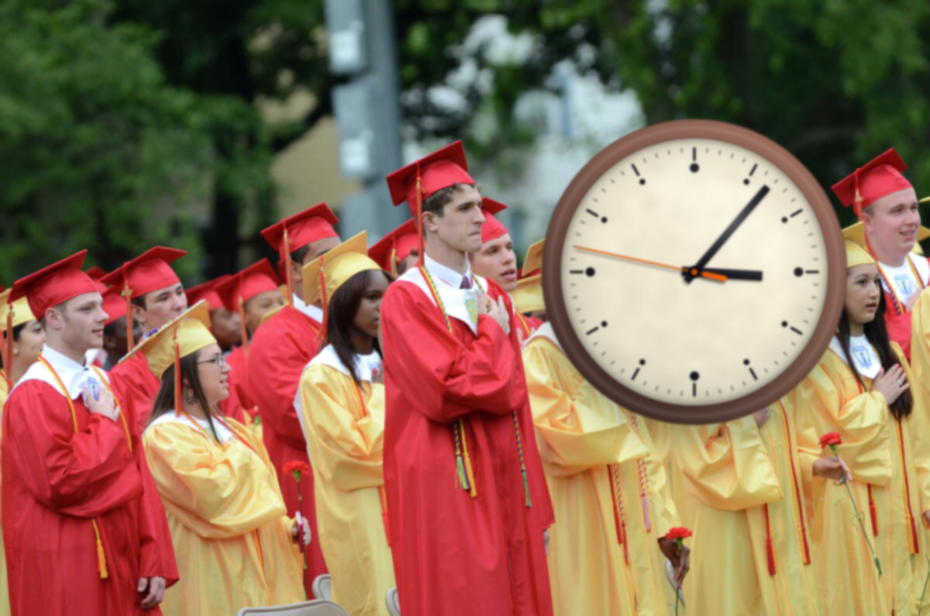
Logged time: **3:06:47**
